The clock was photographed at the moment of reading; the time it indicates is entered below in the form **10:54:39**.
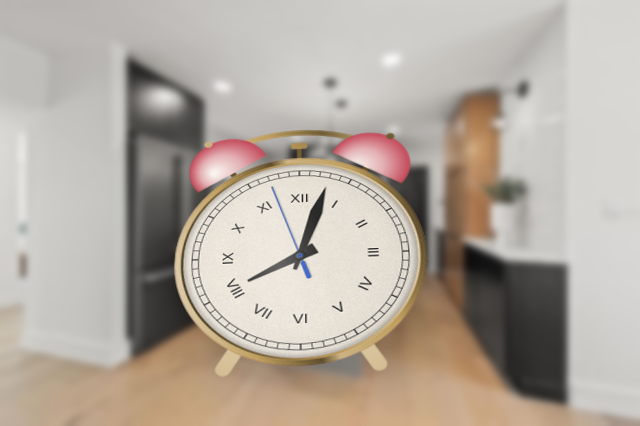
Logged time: **8:02:57**
